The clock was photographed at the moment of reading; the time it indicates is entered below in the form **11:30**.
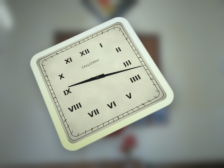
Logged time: **9:17**
